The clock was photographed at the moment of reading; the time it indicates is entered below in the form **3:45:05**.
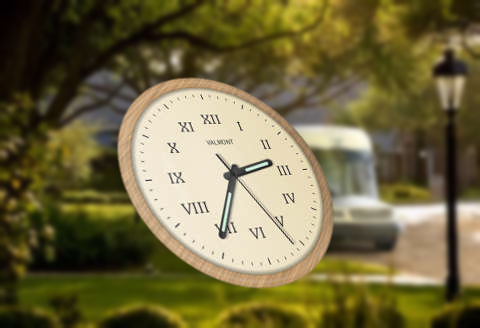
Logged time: **2:35:26**
